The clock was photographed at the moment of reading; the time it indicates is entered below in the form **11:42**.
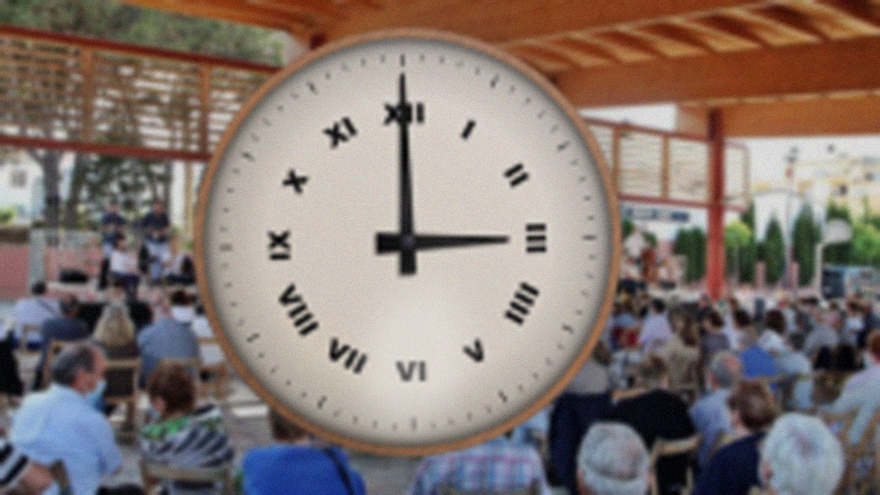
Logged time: **3:00**
